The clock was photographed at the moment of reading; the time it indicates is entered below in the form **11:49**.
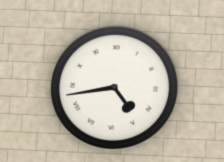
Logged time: **4:43**
